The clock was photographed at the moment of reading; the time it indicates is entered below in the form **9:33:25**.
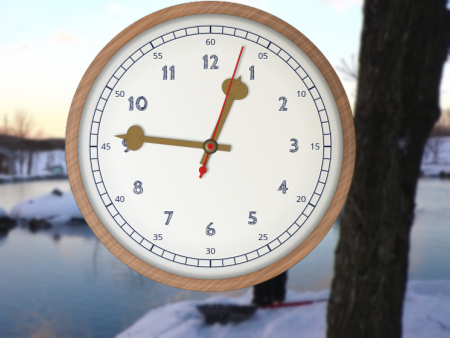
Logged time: **12:46:03**
